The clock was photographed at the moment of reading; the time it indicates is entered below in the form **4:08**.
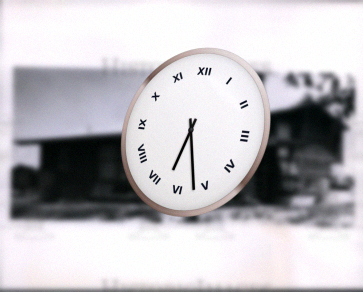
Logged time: **6:27**
